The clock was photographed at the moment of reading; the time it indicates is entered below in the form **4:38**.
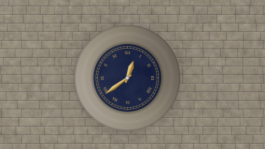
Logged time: **12:39**
